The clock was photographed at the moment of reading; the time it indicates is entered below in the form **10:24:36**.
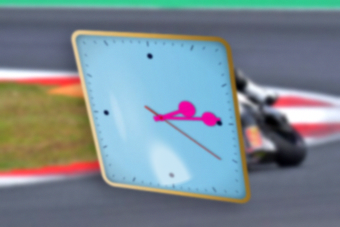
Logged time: **2:14:21**
